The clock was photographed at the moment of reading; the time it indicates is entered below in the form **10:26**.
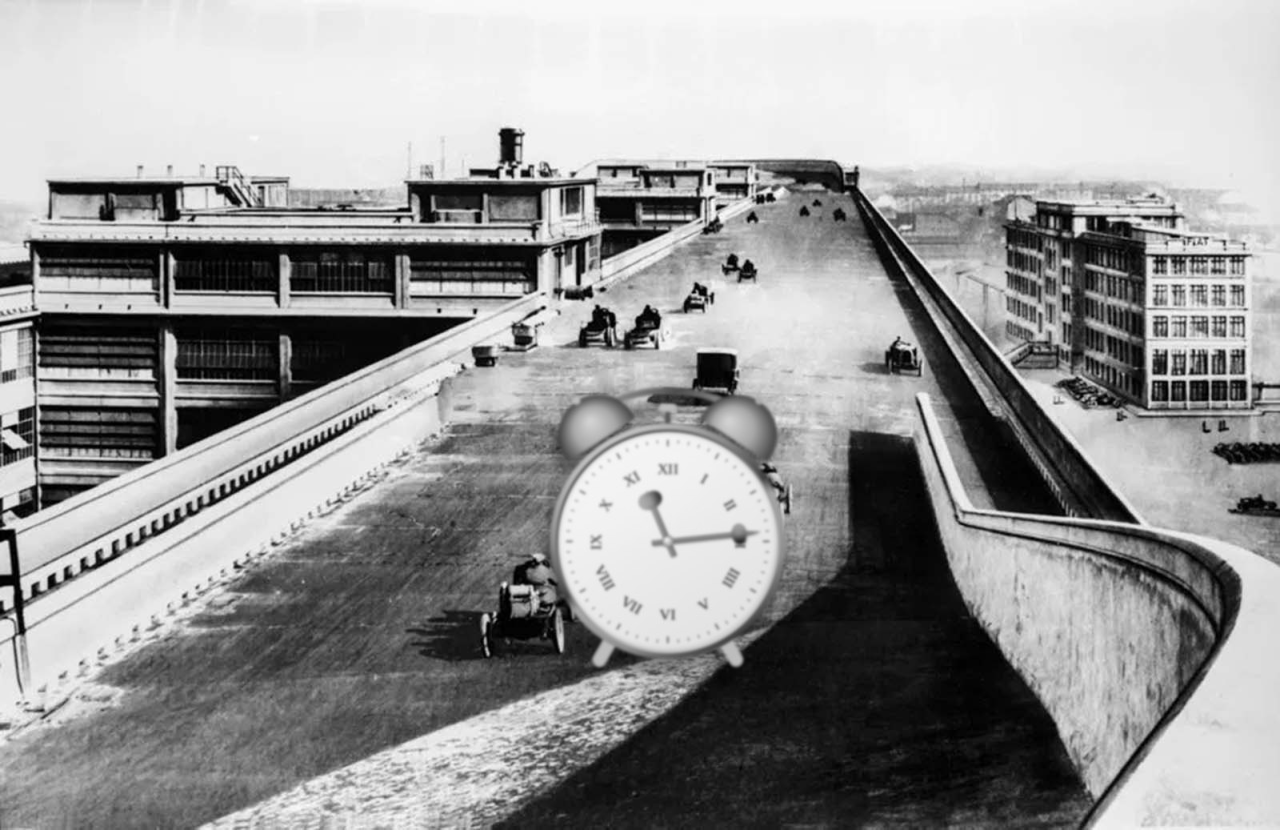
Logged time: **11:14**
